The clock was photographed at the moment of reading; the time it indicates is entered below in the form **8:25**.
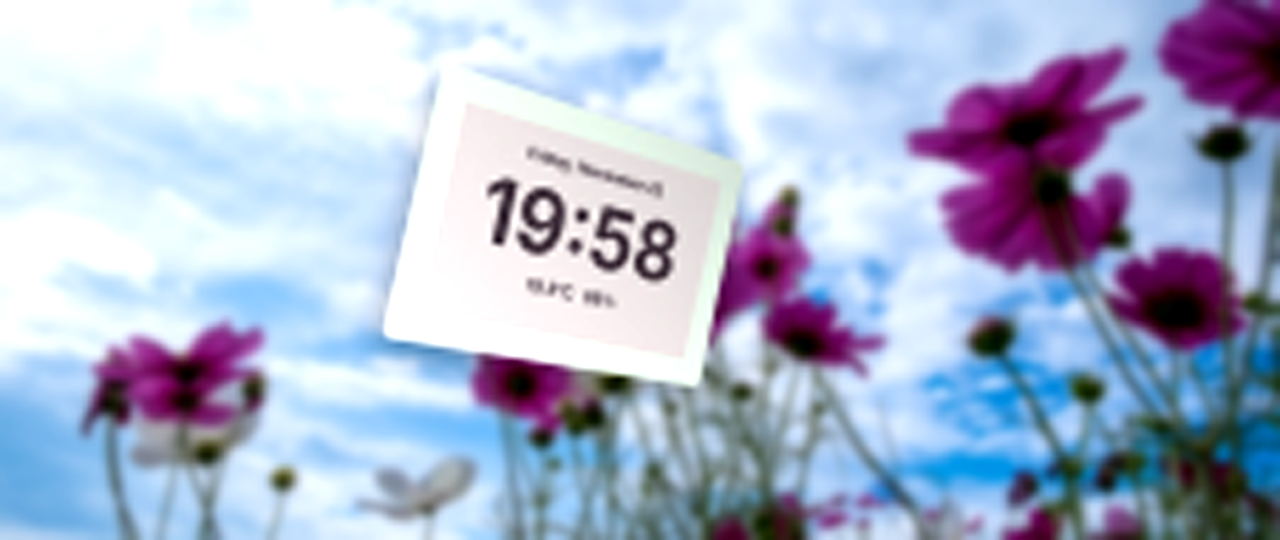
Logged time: **19:58**
